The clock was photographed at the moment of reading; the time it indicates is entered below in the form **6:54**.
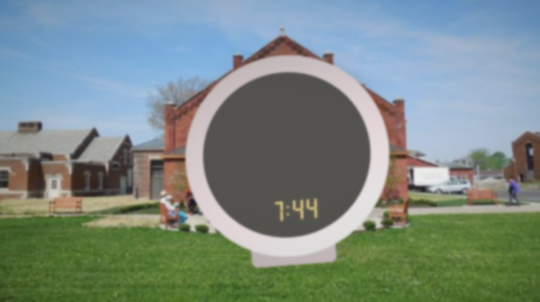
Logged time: **7:44**
